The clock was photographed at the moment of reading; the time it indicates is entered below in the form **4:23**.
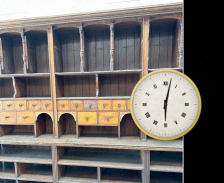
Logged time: **6:02**
